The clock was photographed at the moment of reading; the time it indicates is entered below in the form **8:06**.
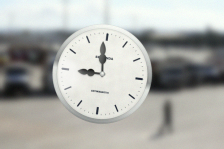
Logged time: **8:59**
